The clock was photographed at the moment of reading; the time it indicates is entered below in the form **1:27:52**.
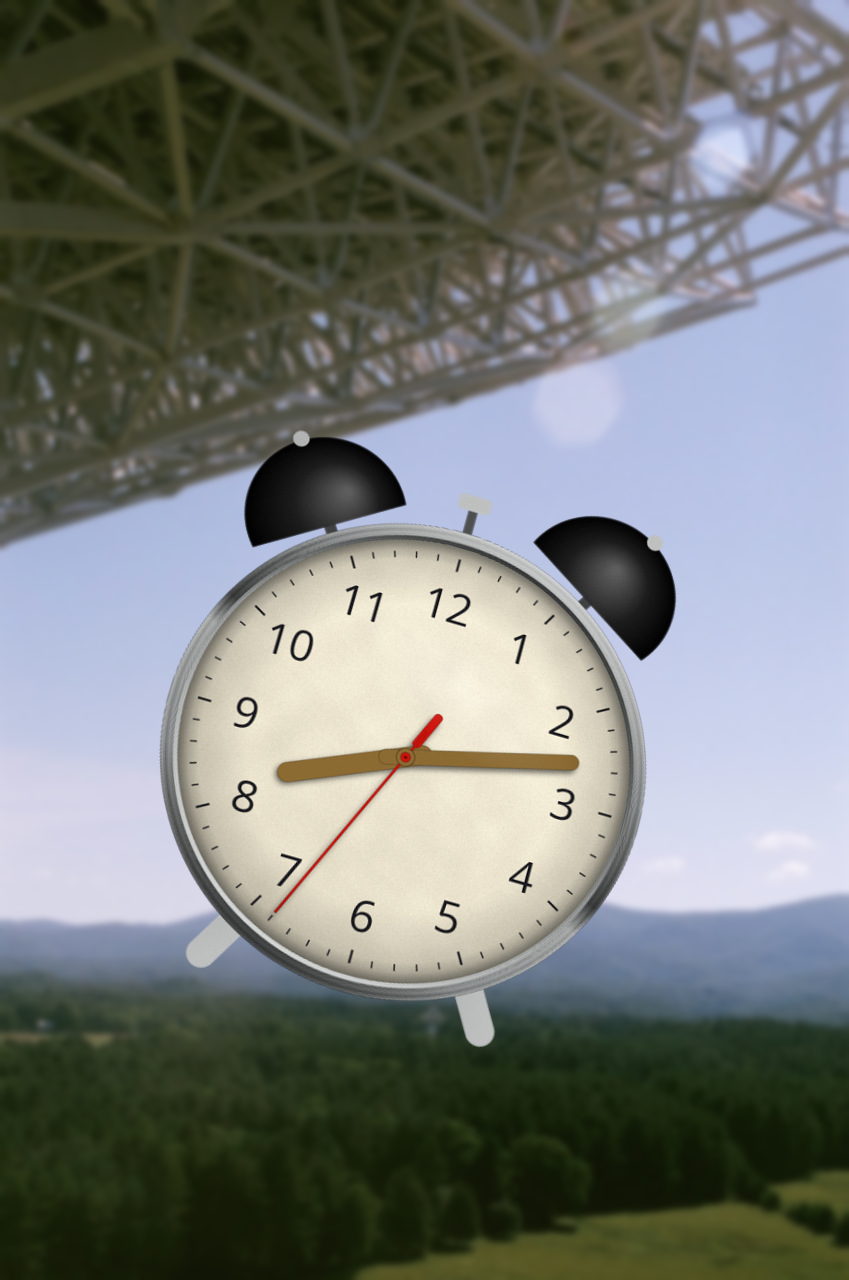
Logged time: **8:12:34**
